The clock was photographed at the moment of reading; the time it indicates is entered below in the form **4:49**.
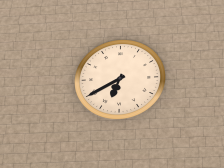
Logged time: **6:40**
